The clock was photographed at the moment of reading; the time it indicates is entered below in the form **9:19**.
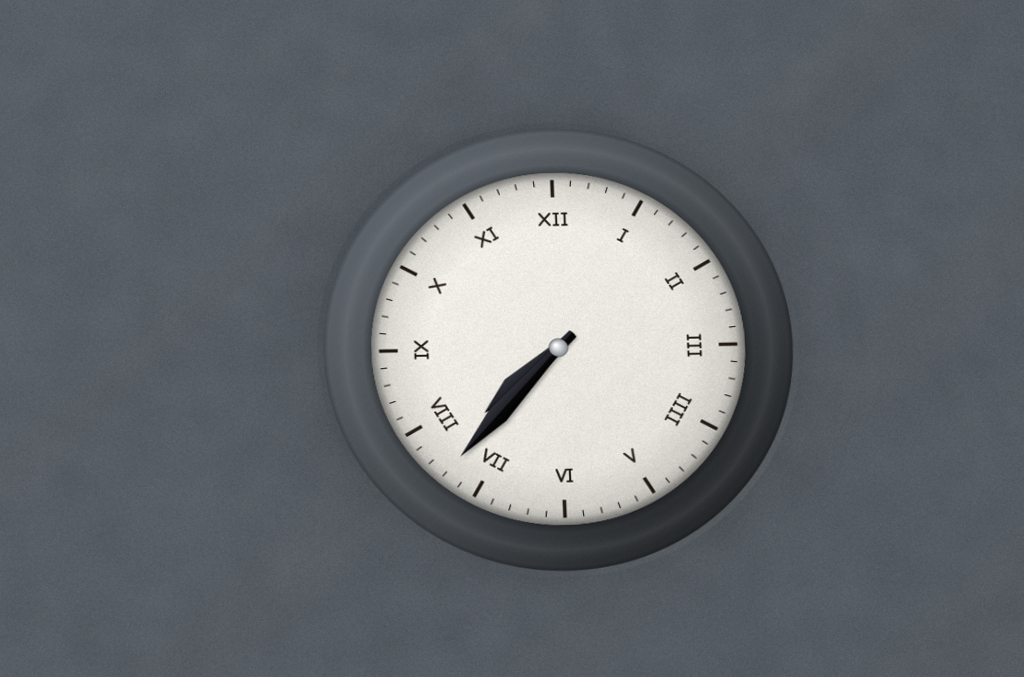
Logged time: **7:37**
